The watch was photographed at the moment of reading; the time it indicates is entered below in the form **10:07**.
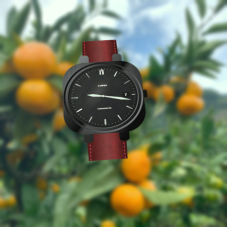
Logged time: **9:17**
